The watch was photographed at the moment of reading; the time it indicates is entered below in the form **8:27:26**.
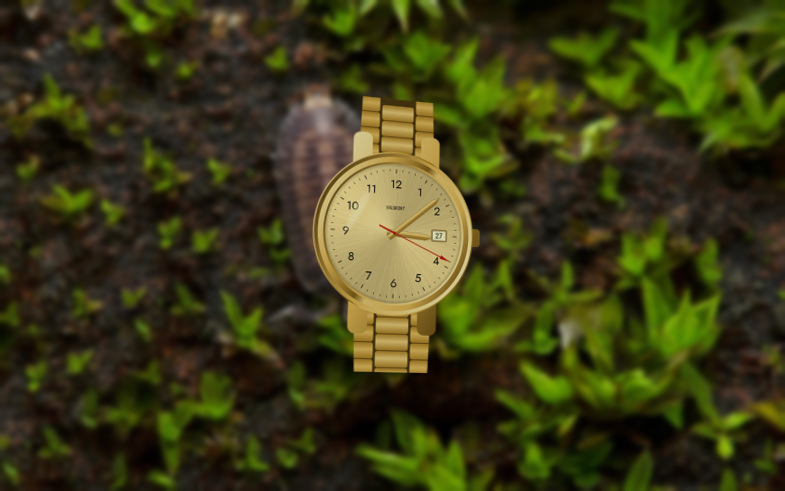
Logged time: **3:08:19**
